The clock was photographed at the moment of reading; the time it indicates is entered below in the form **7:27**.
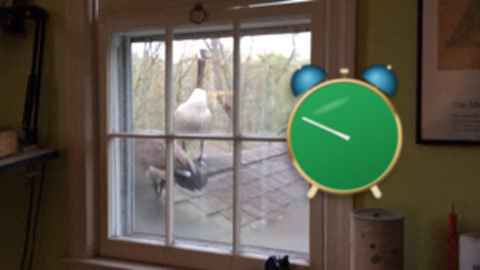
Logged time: **9:49**
